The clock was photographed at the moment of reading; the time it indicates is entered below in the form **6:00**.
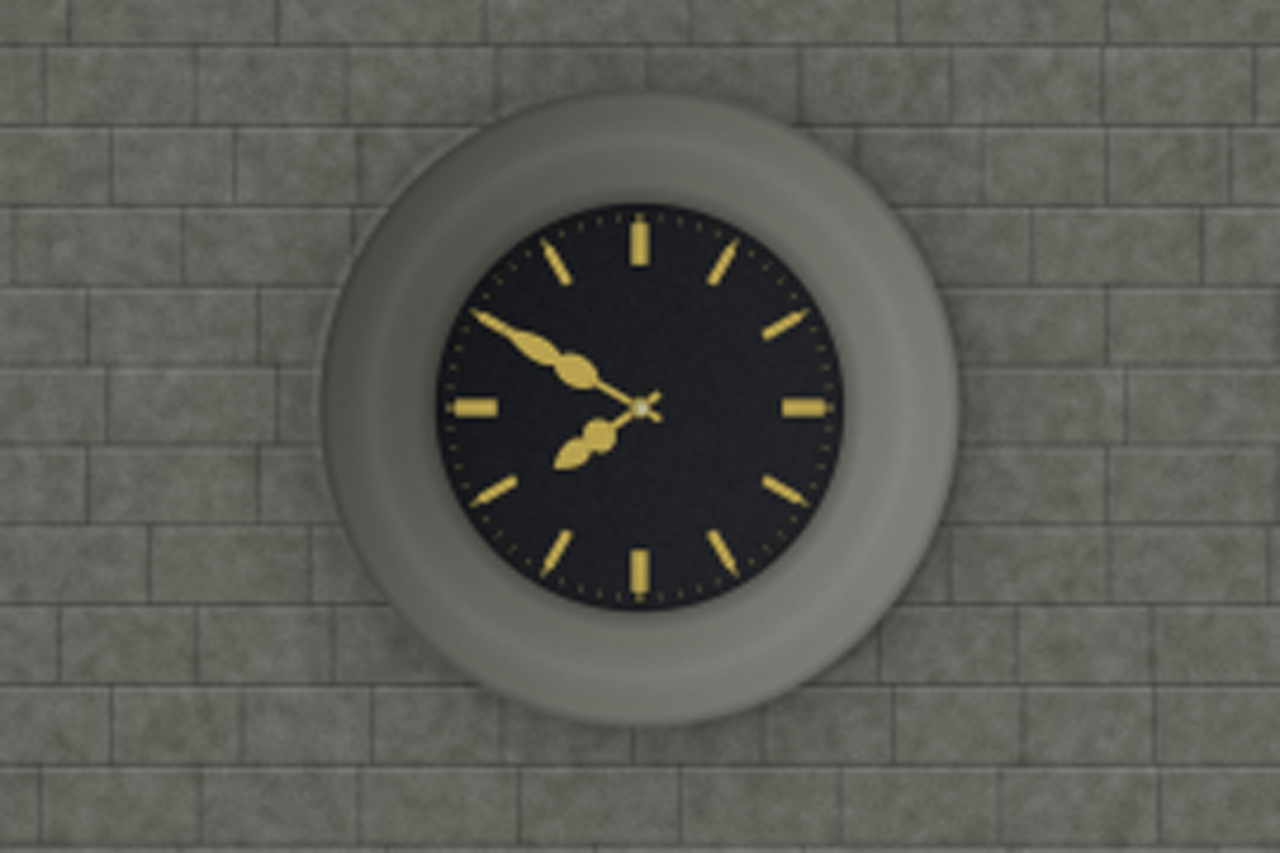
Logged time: **7:50**
